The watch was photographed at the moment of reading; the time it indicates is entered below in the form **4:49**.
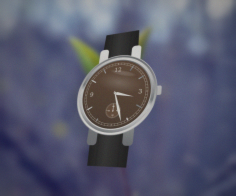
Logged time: **3:27**
